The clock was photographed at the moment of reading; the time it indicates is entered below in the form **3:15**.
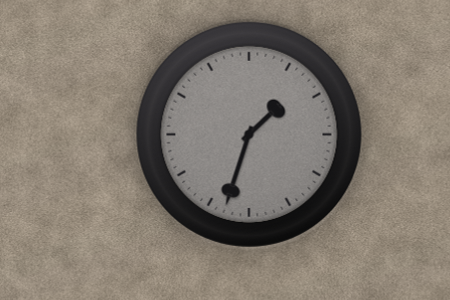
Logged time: **1:33**
